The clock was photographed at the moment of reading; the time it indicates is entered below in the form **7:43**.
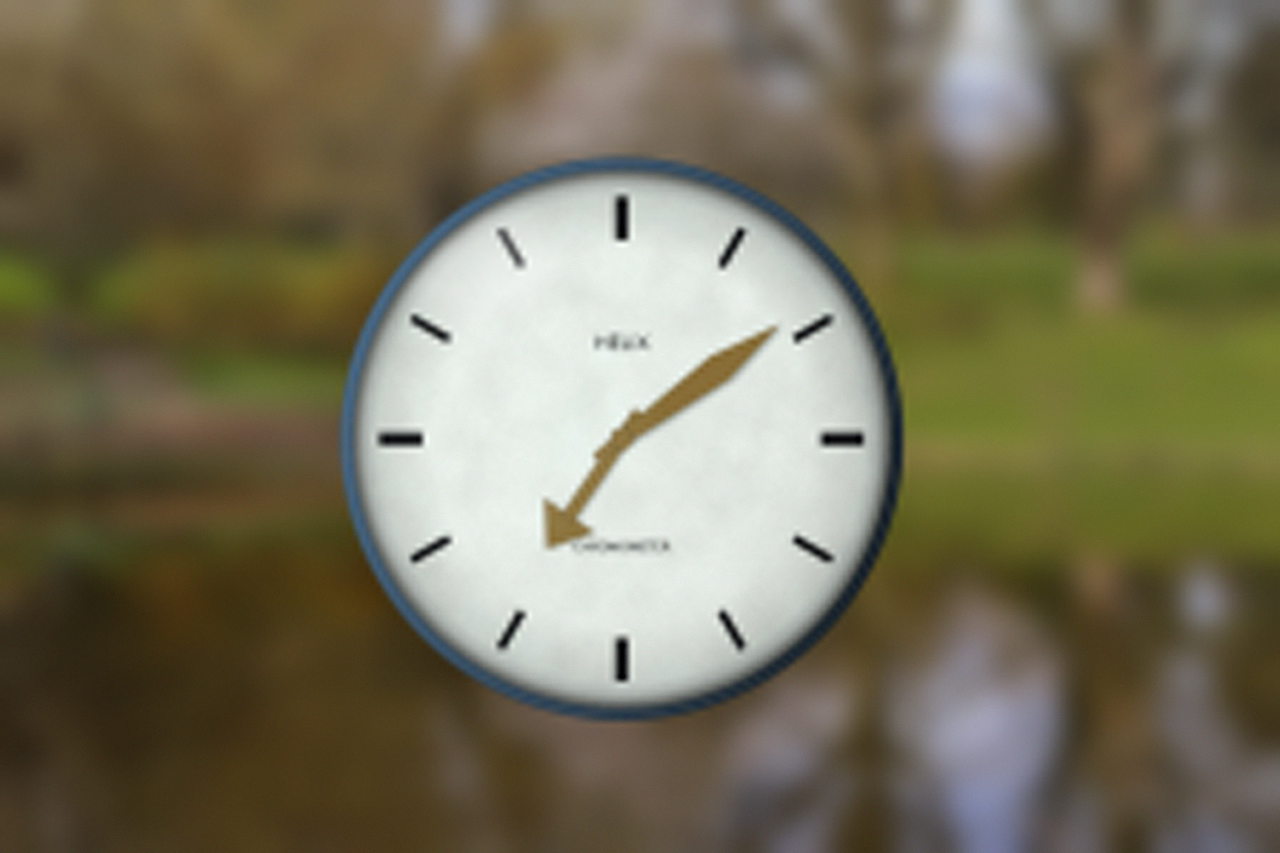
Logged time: **7:09**
